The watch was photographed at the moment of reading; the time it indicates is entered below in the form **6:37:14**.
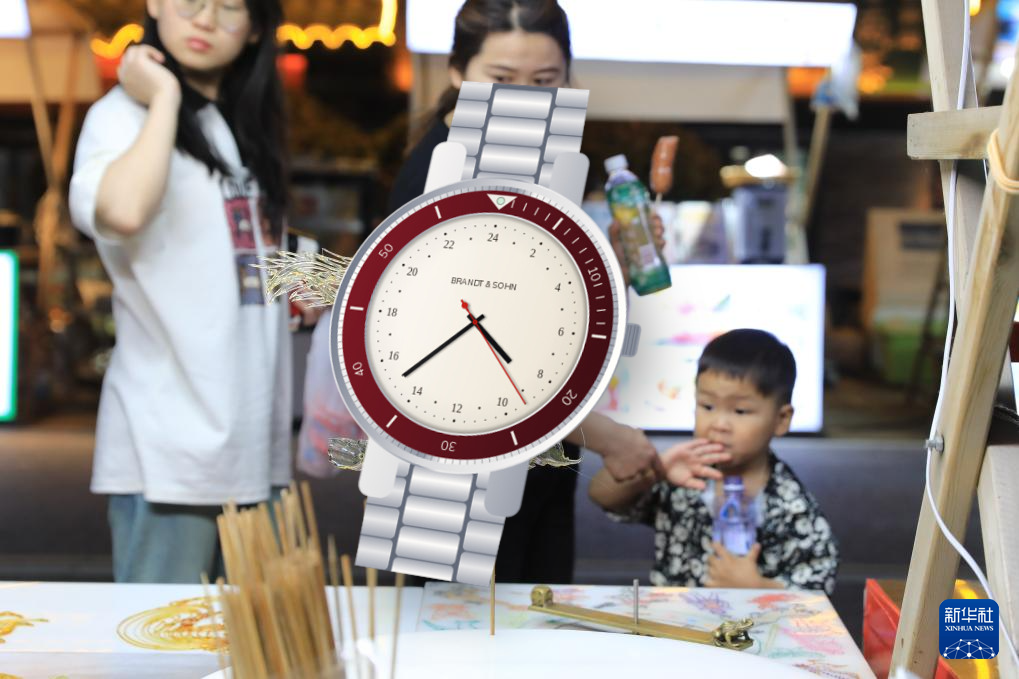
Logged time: **8:37:23**
